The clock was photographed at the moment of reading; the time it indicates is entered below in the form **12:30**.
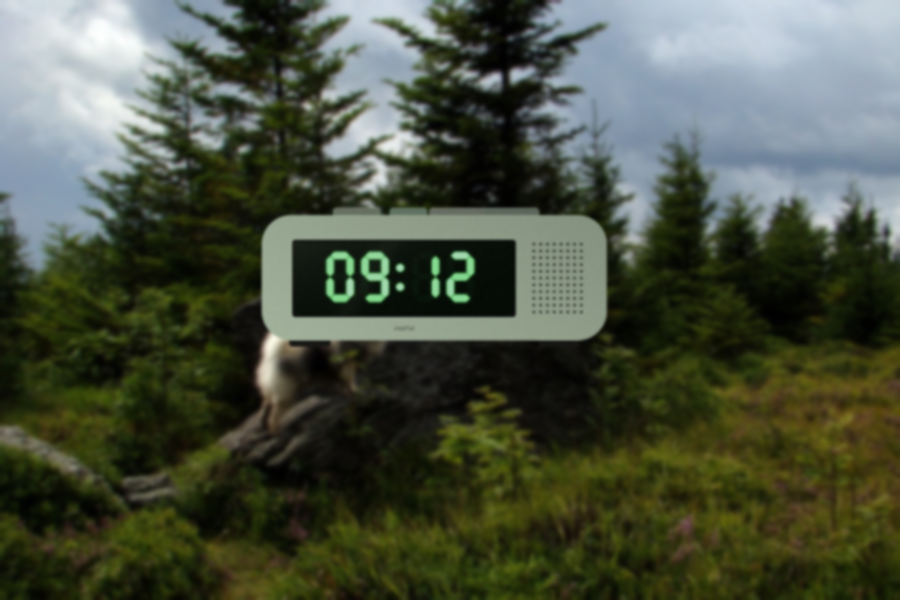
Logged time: **9:12**
